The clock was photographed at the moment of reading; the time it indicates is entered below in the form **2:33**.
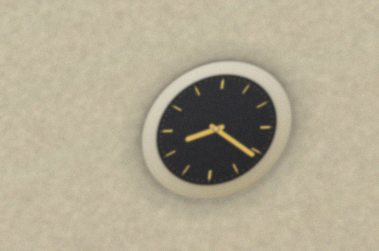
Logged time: **8:21**
